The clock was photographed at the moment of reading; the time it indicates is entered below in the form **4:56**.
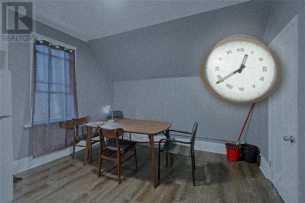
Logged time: **12:39**
